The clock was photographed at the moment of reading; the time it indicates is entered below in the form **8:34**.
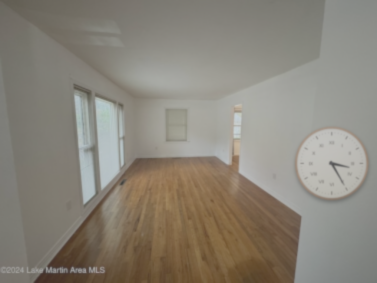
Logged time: **3:25**
